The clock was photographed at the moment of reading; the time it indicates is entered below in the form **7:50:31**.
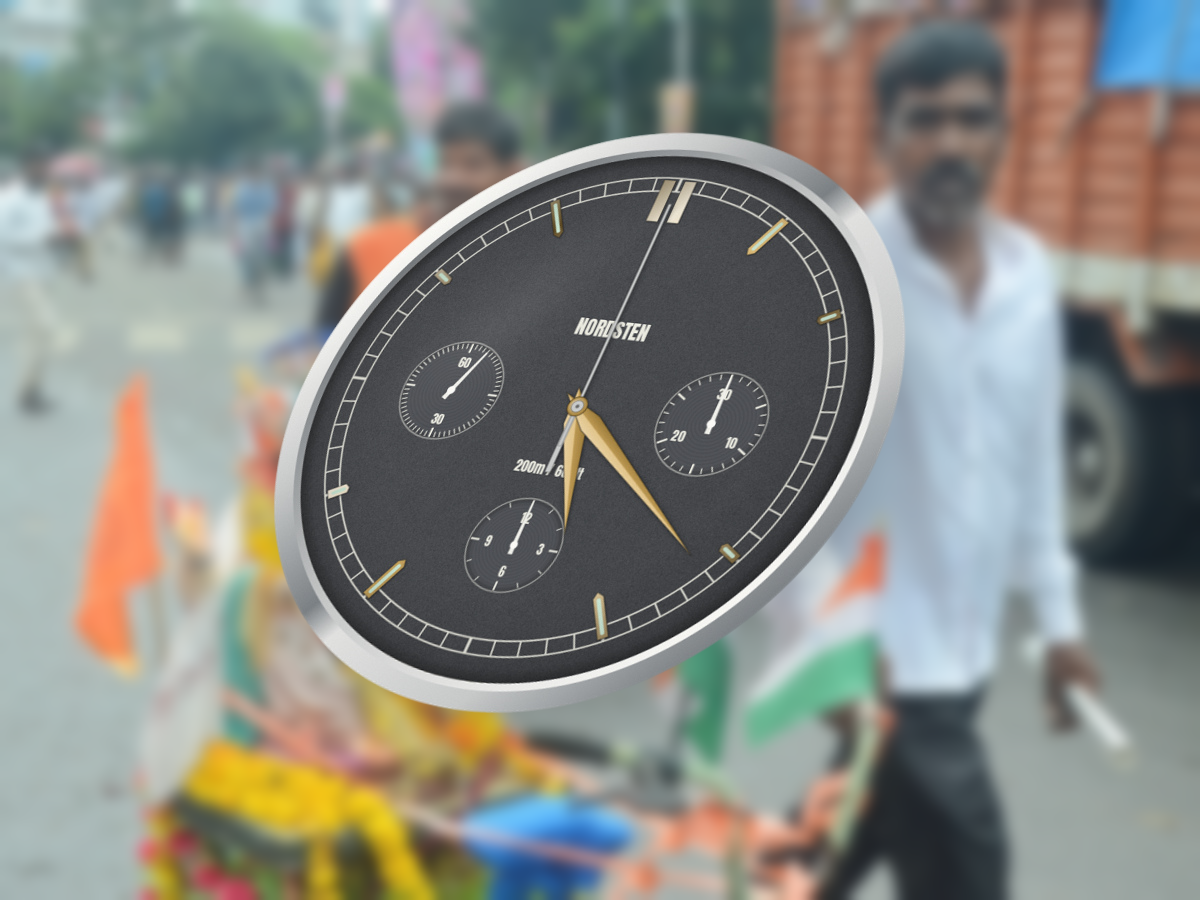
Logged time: **5:21:04**
